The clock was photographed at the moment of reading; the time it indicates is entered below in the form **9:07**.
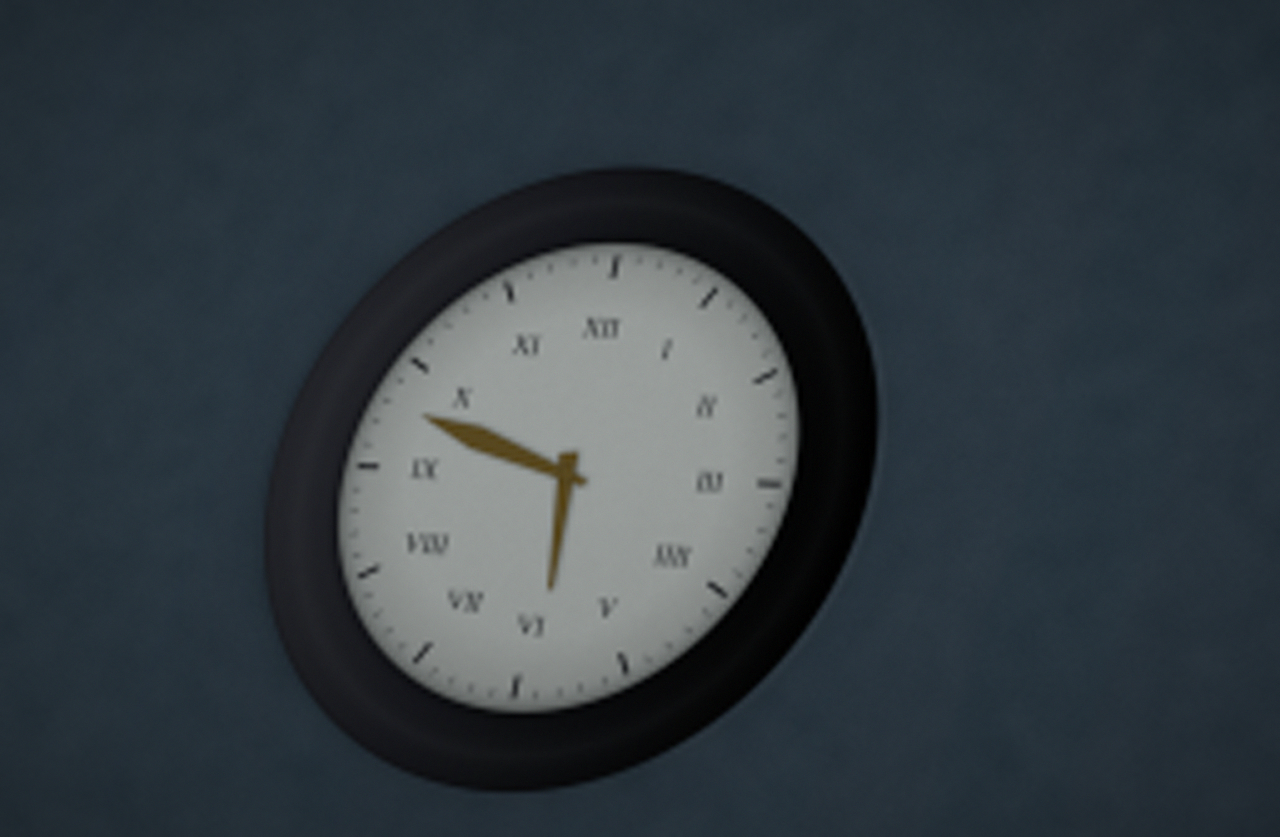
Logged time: **5:48**
